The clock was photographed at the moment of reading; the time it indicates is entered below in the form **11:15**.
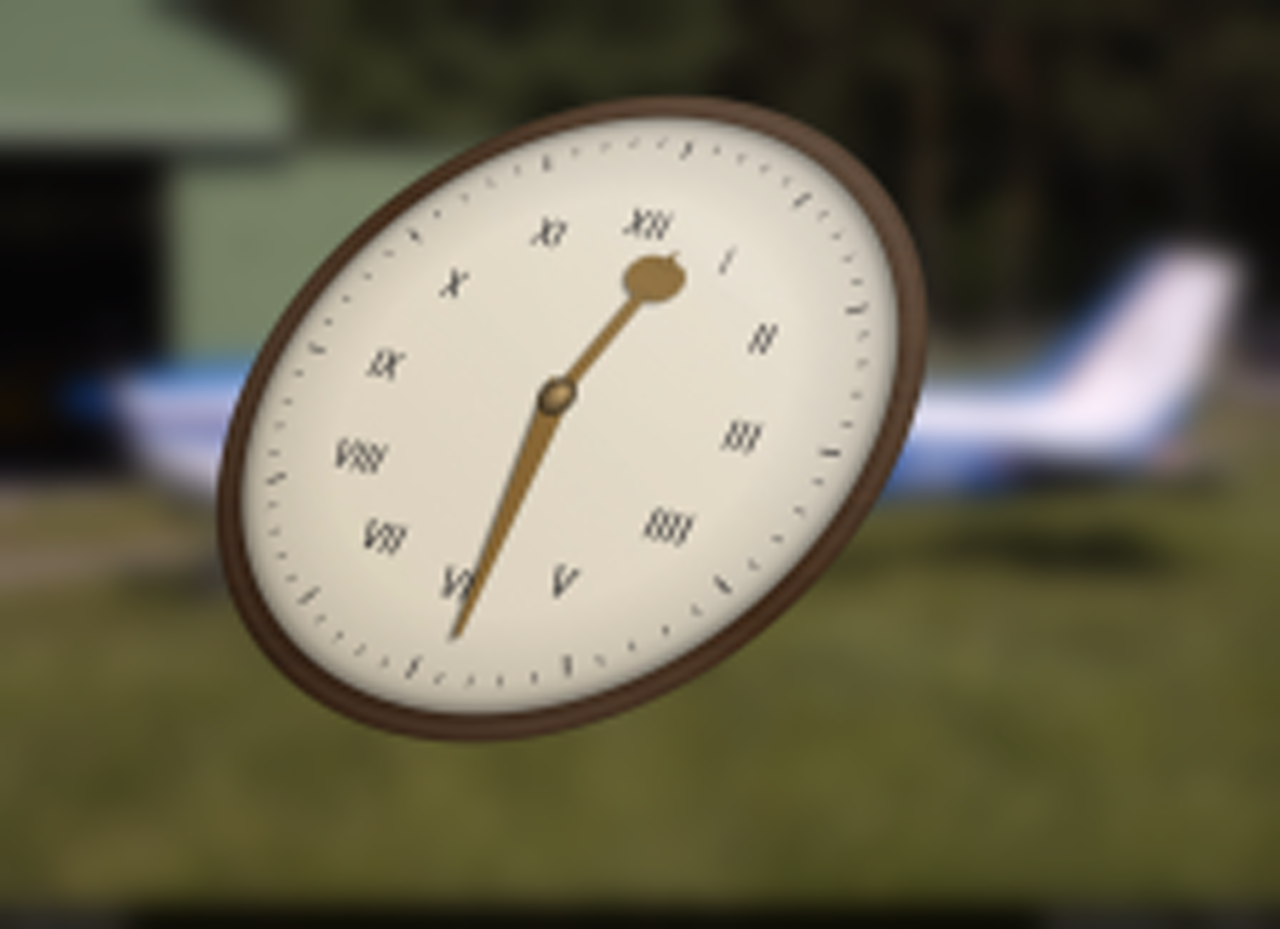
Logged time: **12:29**
